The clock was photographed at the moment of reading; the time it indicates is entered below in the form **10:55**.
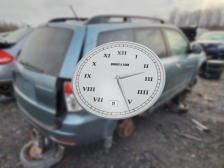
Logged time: **2:26**
